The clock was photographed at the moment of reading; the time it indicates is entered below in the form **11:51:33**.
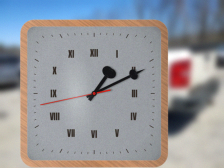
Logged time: **1:10:43**
